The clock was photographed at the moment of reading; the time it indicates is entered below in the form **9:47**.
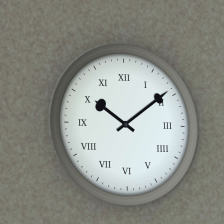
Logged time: **10:09**
